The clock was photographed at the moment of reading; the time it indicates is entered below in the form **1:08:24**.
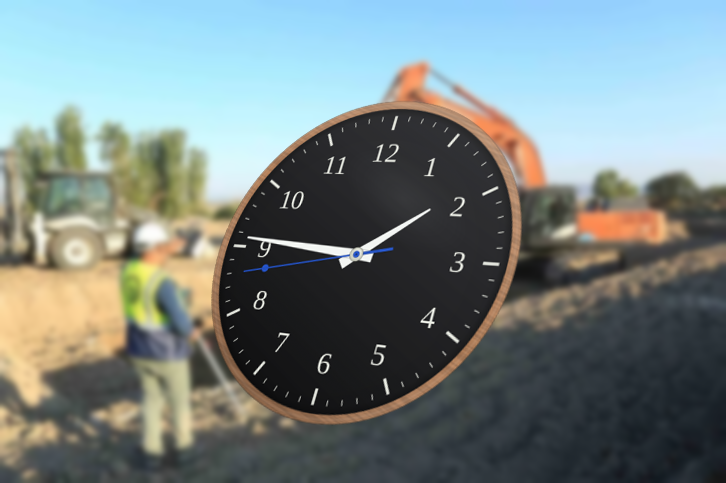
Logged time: **1:45:43**
